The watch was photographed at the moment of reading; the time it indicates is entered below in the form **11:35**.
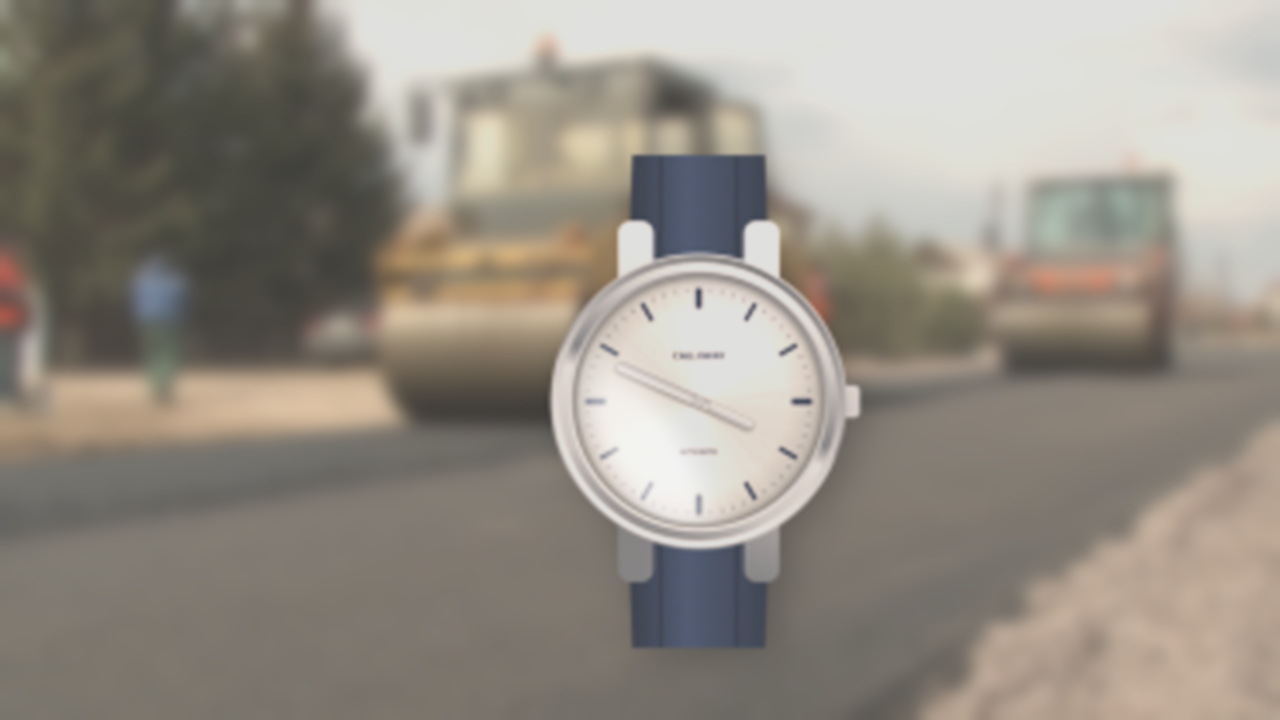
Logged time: **3:49**
